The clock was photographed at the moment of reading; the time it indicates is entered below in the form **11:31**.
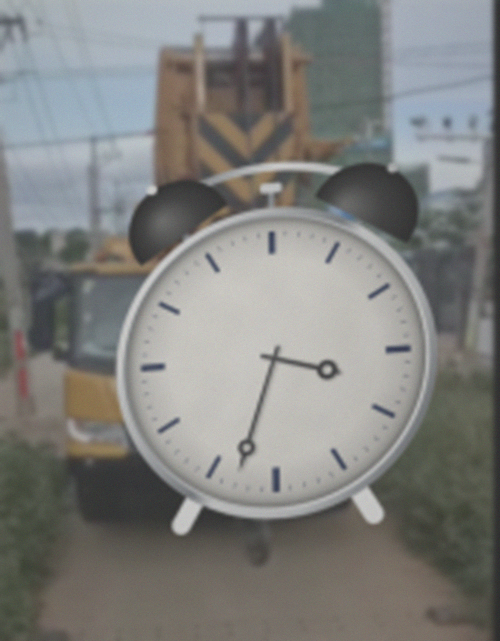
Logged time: **3:33**
